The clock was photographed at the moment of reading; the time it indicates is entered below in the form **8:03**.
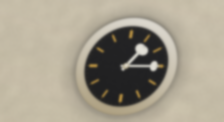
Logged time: **1:15**
